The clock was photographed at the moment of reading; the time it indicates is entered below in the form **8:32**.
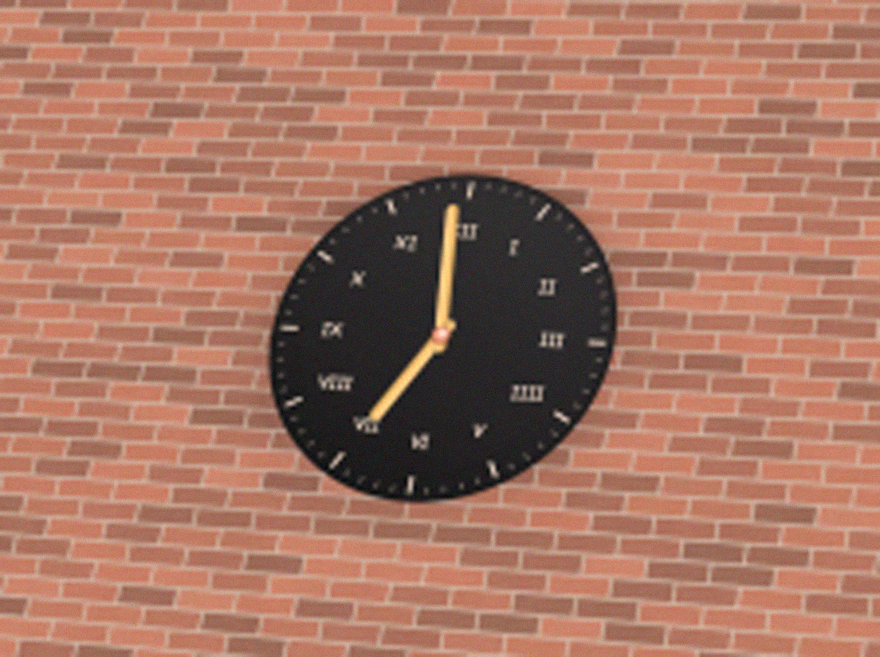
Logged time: **6:59**
